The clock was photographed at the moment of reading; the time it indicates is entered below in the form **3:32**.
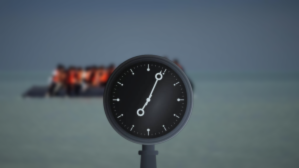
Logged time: **7:04**
